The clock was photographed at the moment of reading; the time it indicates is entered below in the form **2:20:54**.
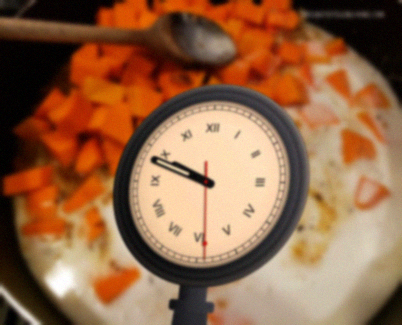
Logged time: **9:48:29**
